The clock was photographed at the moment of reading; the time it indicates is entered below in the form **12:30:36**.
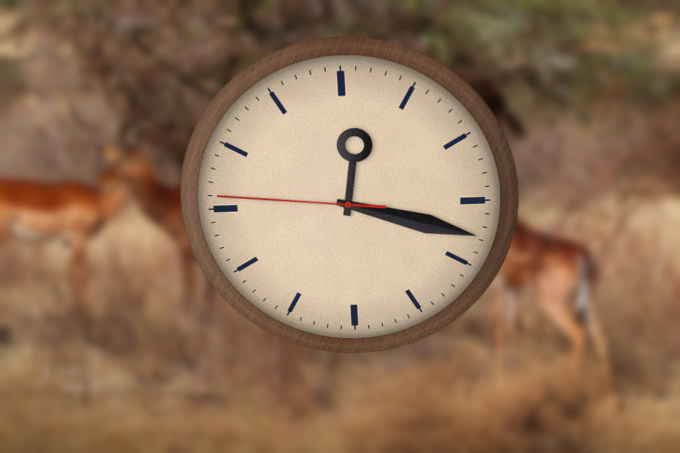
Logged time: **12:17:46**
